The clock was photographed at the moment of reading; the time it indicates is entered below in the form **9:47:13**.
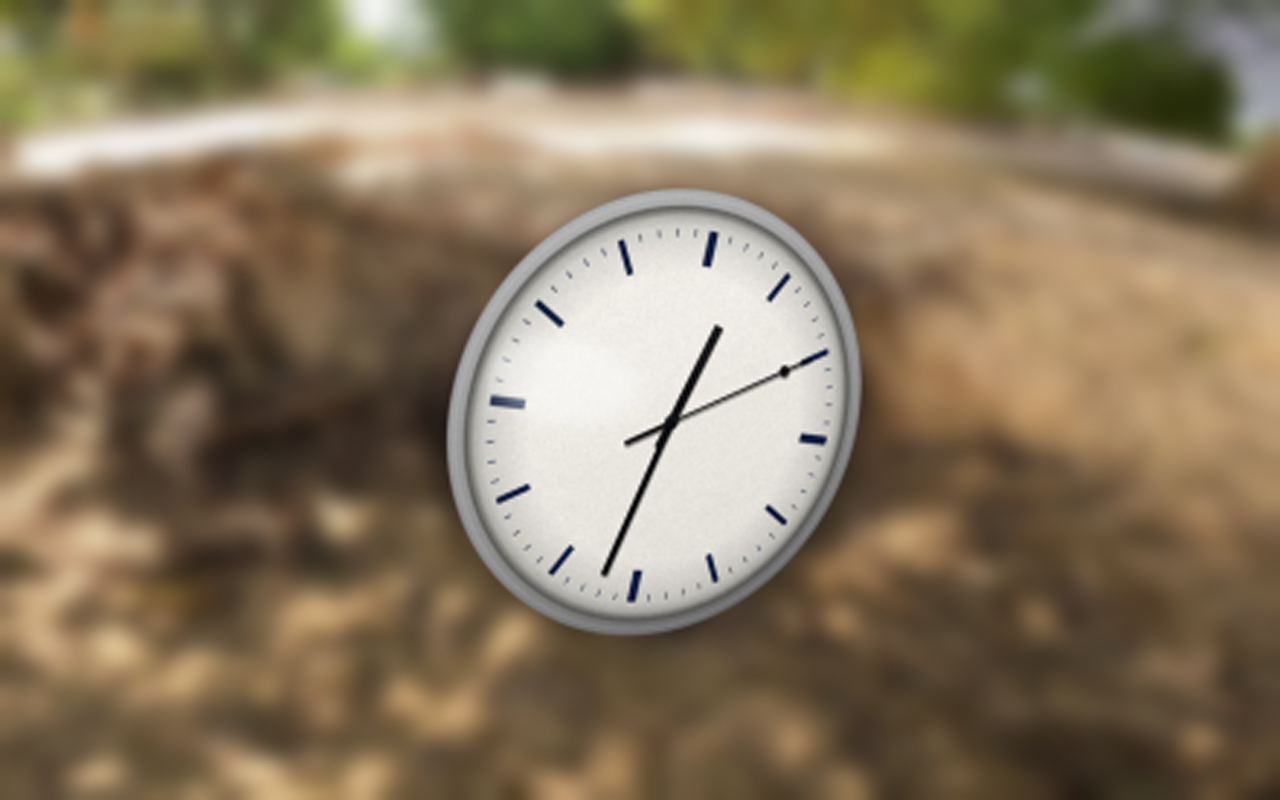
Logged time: **12:32:10**
